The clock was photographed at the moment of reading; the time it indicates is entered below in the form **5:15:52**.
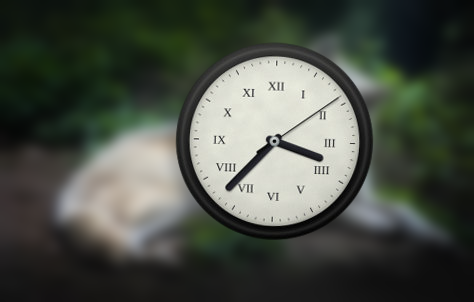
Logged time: **3:37:09**
